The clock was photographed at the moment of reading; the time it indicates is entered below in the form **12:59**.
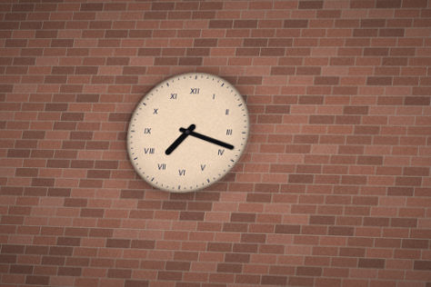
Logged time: **7:18**
